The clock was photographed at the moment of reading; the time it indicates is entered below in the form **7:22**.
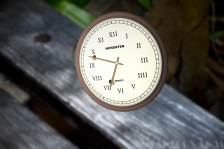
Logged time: **6:48**
